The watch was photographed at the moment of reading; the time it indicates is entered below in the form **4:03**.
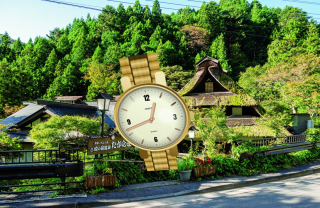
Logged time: **12:42**
